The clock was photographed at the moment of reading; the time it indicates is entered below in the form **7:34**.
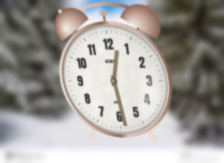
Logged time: **12:29**
